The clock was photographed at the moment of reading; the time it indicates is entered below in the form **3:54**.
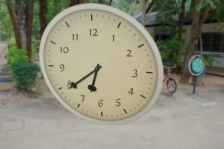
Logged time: **6:39**
